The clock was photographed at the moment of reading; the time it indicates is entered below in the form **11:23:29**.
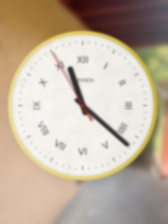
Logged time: **11:21:55**
